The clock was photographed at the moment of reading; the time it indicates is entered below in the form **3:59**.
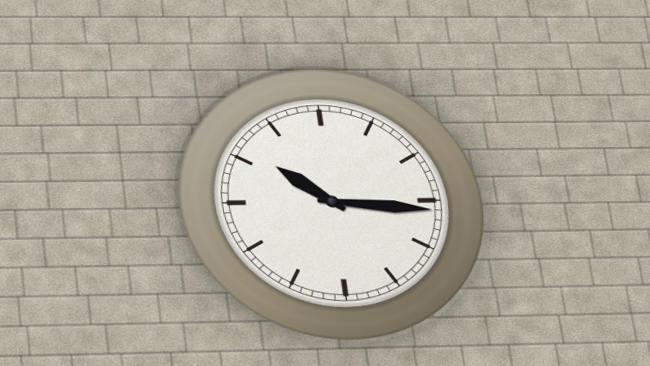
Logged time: **10:16**
